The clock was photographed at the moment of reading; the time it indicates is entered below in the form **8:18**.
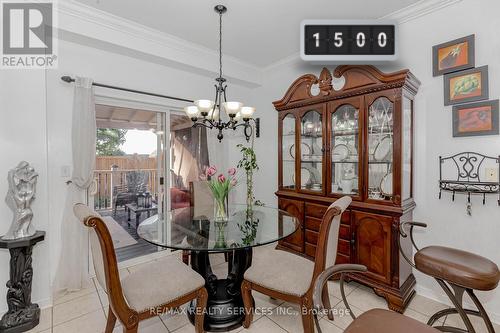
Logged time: **15:00**
